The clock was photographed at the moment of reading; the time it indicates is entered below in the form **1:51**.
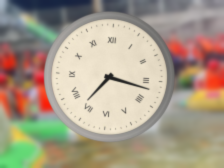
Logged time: **7:17**
